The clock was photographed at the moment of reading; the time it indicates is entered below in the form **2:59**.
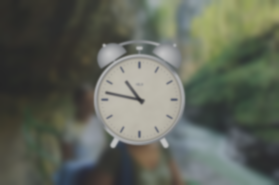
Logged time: **10:47**
